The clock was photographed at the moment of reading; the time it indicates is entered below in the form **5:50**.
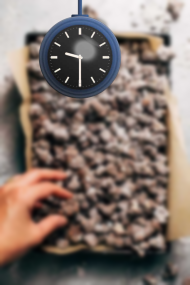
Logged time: **9:30**
